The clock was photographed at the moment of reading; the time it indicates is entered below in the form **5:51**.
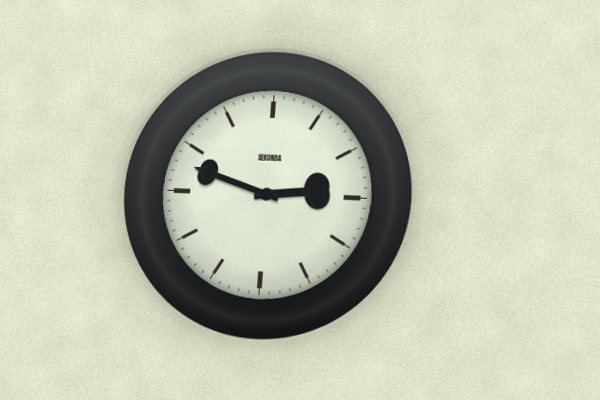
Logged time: **2:48**
